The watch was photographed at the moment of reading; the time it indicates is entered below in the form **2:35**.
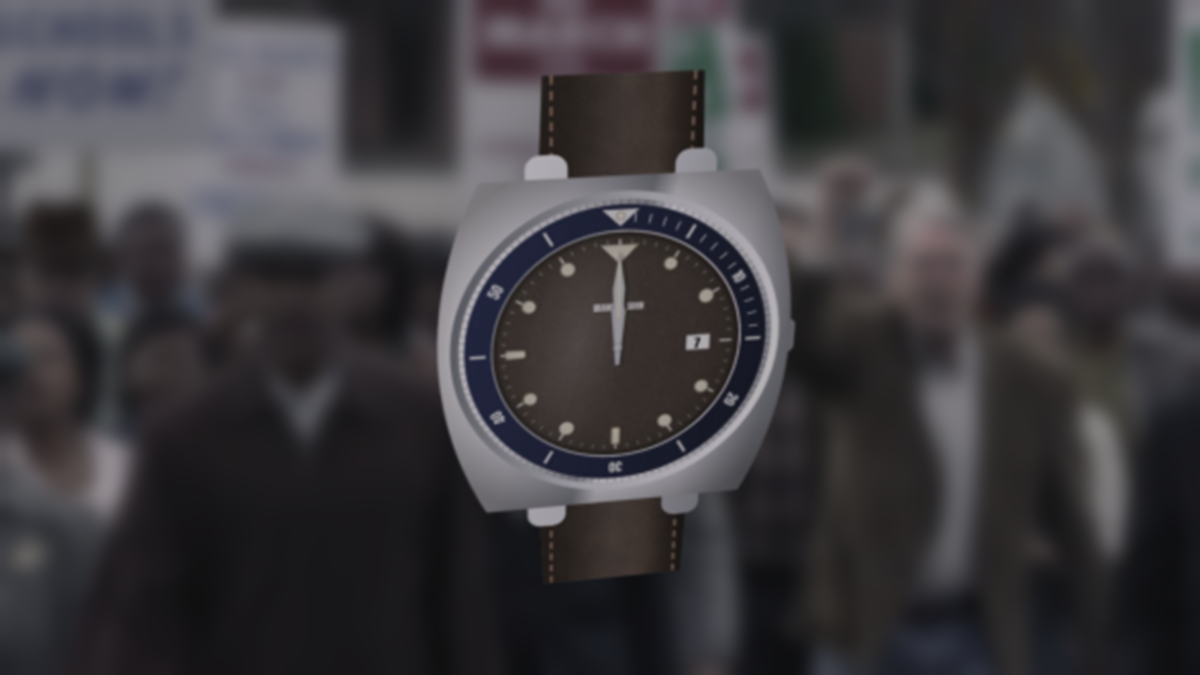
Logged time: **12:00**
